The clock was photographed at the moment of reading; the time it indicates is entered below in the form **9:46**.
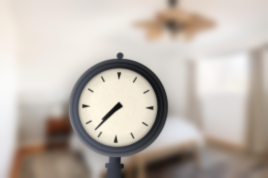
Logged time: **7:37**
